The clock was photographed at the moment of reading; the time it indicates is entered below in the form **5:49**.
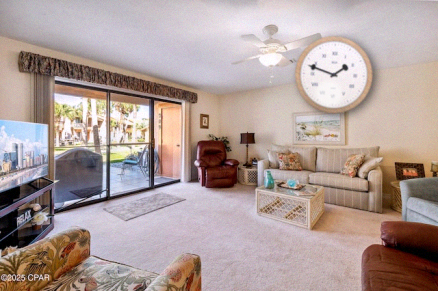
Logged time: **1:48**
